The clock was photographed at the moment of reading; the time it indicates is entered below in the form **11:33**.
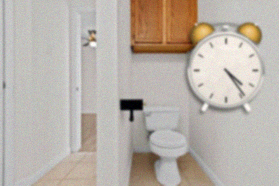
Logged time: **4:24**
